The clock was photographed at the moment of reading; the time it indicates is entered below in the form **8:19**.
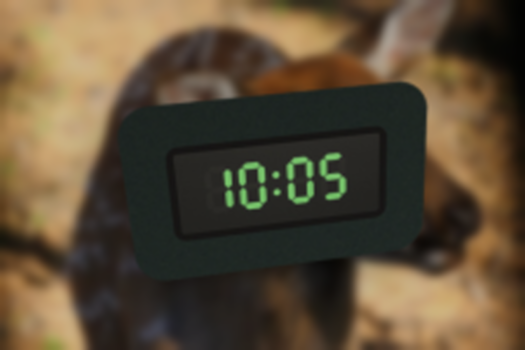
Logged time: **10:05**
